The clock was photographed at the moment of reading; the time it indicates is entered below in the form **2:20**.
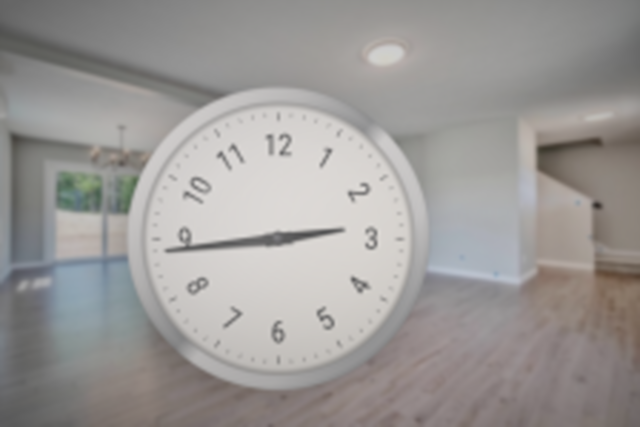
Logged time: **2:44**
